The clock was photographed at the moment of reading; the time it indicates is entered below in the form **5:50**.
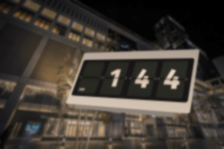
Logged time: **1:44**
